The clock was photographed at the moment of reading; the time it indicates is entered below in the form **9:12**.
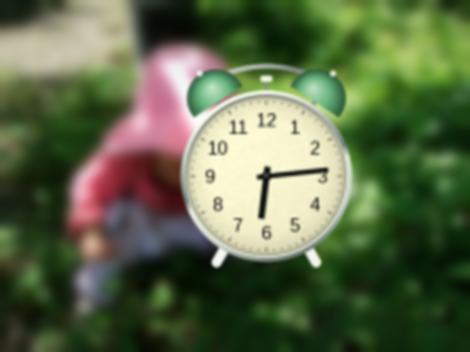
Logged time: **6:14**
